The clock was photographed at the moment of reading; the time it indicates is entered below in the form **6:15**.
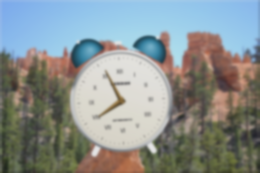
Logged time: **7:56**
